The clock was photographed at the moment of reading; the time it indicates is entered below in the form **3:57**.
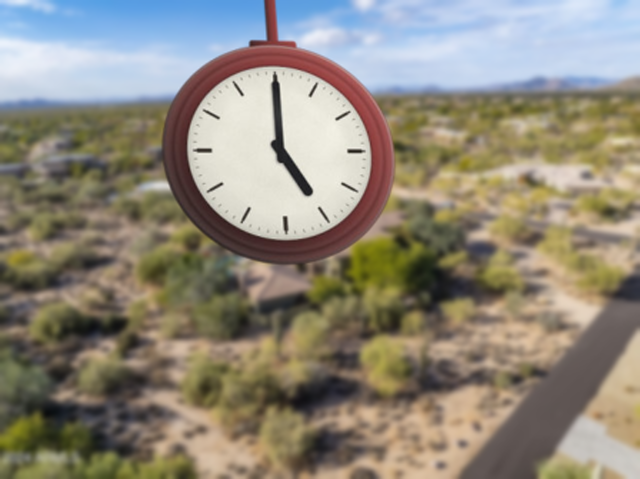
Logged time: **5:00**
